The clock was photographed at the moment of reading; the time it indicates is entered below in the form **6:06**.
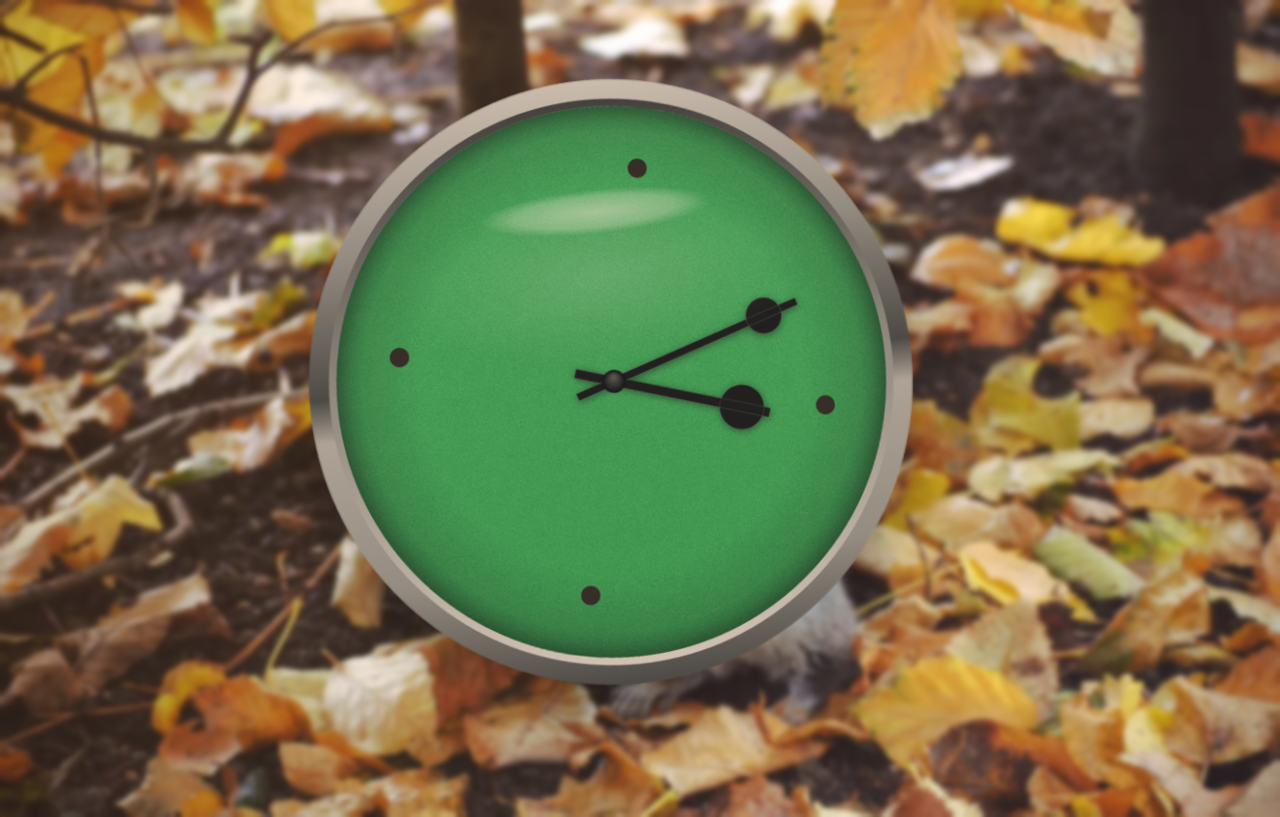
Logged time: **3:10**
